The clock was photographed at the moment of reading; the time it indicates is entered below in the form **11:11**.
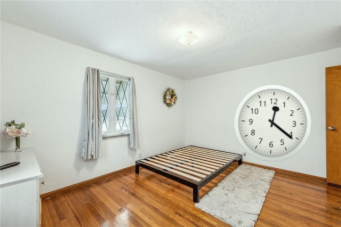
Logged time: **12:21**
